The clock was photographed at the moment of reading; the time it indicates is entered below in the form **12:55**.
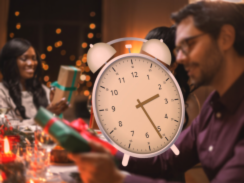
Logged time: **2:26**
